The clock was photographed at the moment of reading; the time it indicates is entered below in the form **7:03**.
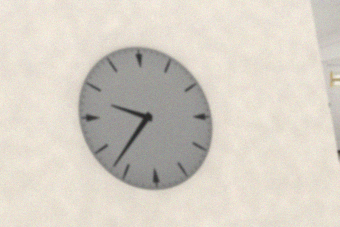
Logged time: **9:37**
